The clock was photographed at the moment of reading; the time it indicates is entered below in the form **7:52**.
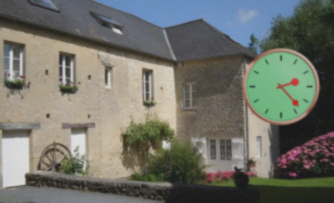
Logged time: **2:23**
